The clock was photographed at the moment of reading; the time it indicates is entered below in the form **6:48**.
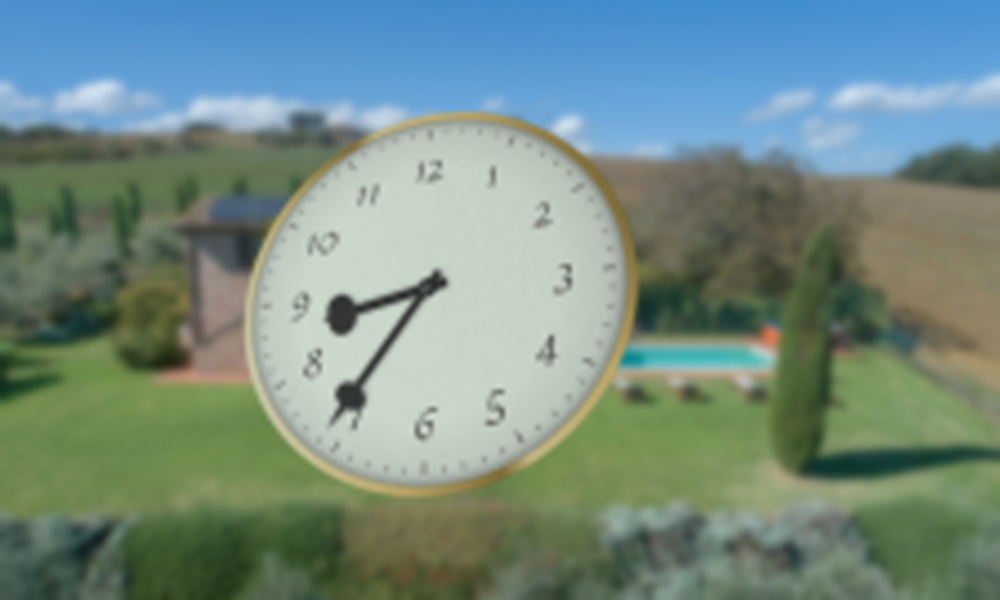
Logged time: **8:36**
